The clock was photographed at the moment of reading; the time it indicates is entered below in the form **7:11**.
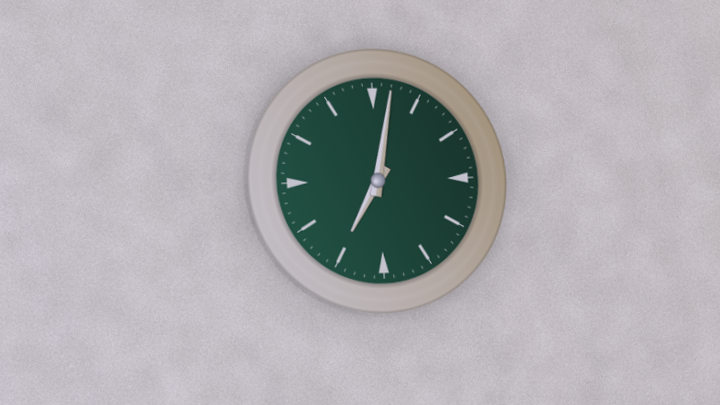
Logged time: **7:02**
